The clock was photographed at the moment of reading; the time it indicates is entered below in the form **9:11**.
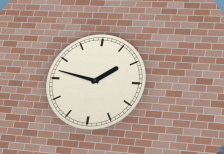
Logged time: **1:47**
